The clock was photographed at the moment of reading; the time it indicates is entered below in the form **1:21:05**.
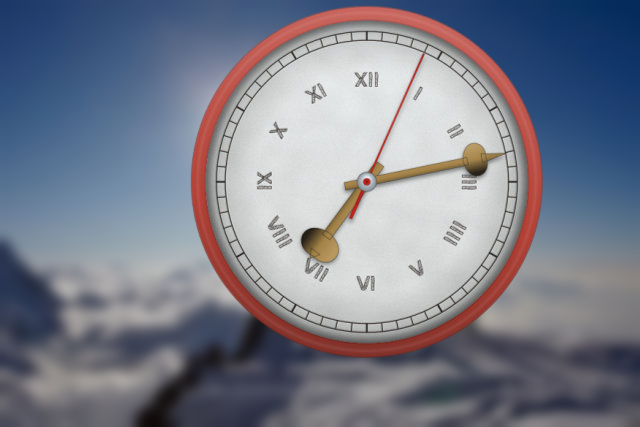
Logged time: **7:13:04**
